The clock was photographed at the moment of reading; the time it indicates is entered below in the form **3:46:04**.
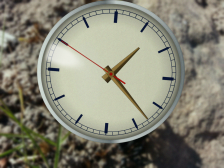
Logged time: **1:22:50**
